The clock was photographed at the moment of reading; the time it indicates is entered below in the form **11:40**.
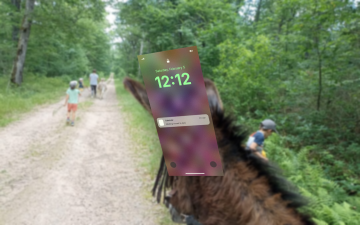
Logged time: **12:12**
